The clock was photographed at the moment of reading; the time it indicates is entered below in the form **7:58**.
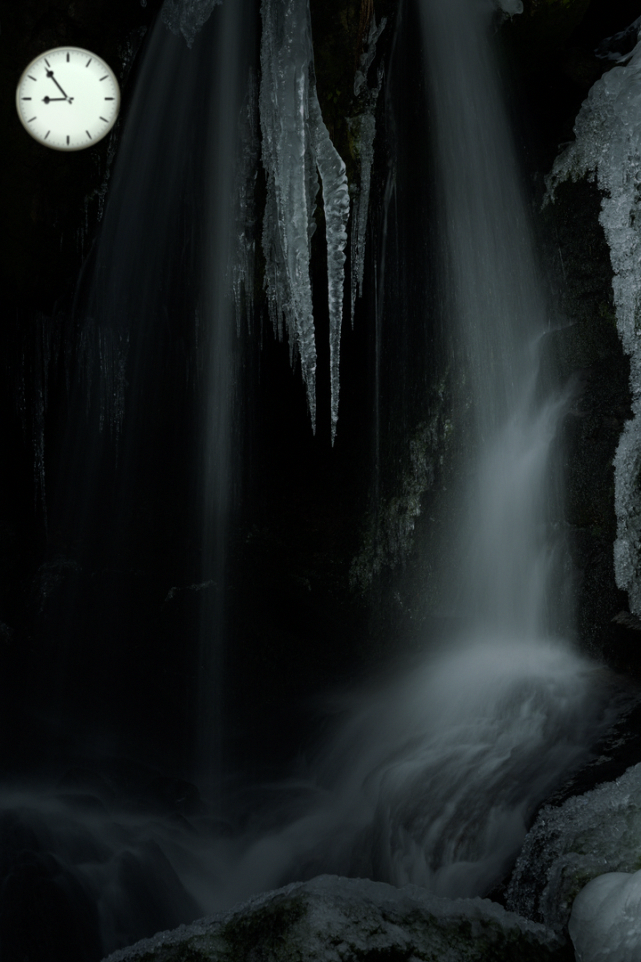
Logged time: **8:54**
